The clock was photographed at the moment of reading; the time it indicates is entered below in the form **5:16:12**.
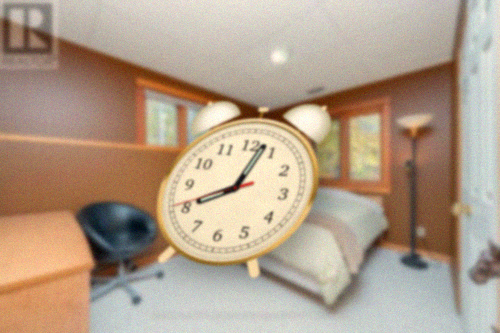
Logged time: **8:02:41**
